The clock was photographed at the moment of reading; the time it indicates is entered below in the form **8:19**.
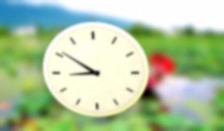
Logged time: **8:51**
